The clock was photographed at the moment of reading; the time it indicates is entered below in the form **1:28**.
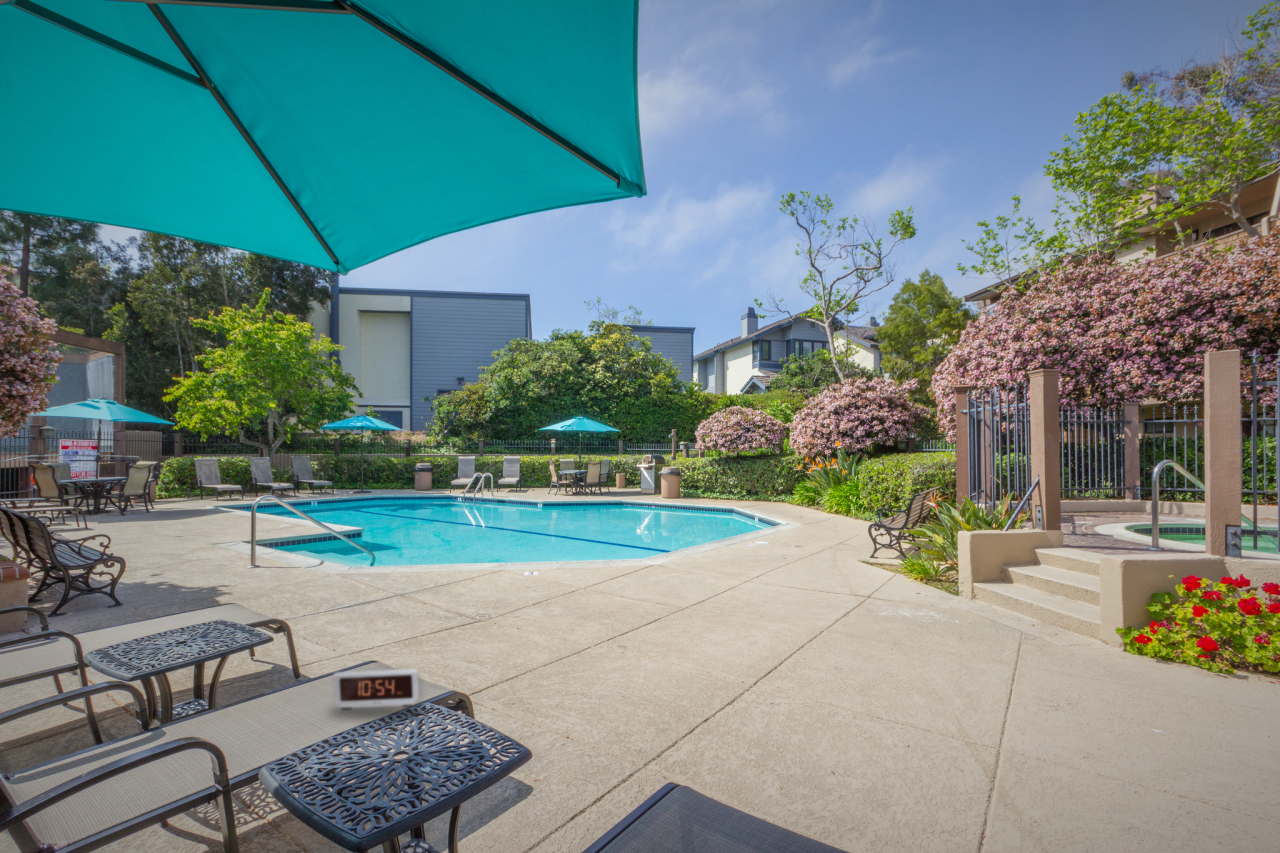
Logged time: **10:54**
